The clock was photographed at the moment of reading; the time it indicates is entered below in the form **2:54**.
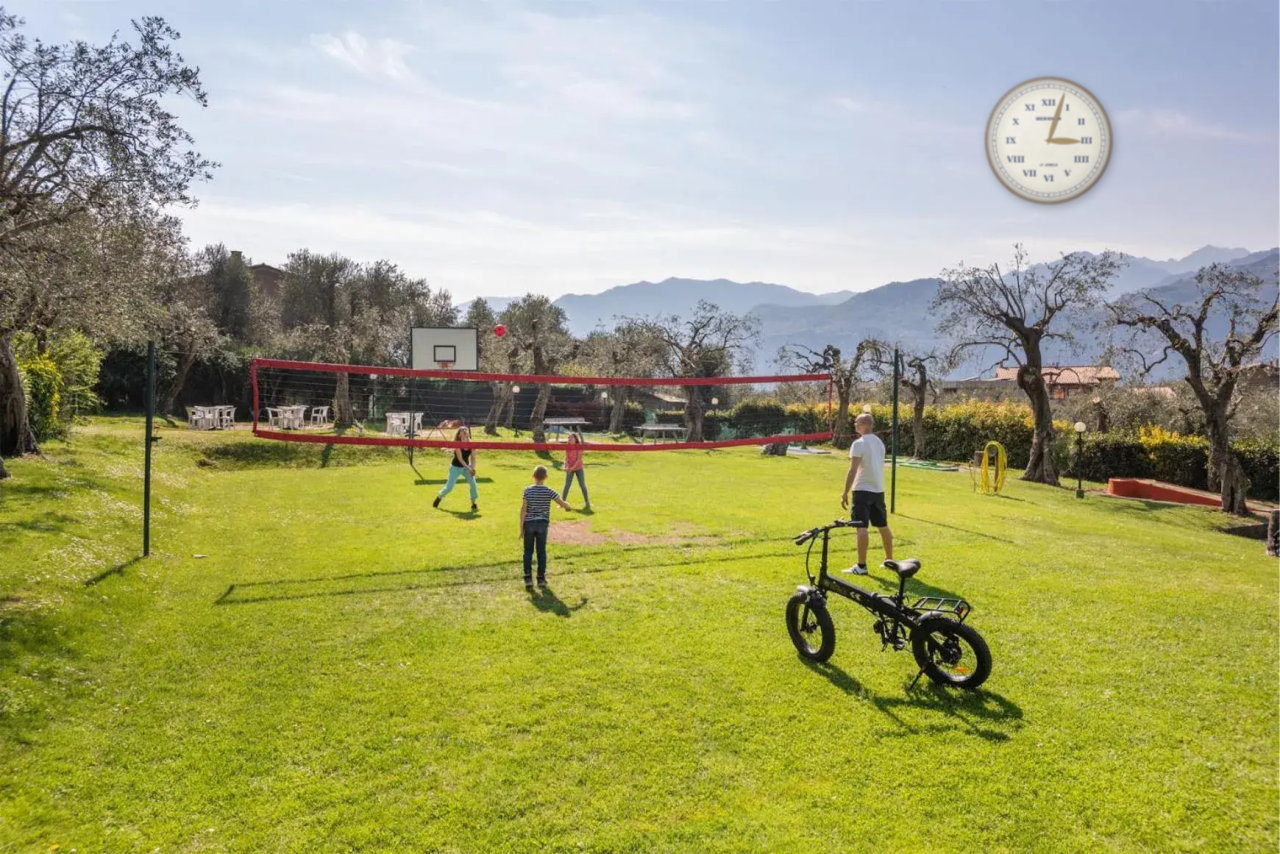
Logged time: **3:03**
